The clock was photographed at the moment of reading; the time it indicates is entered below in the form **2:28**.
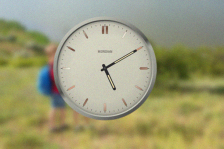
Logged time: **5:10**
